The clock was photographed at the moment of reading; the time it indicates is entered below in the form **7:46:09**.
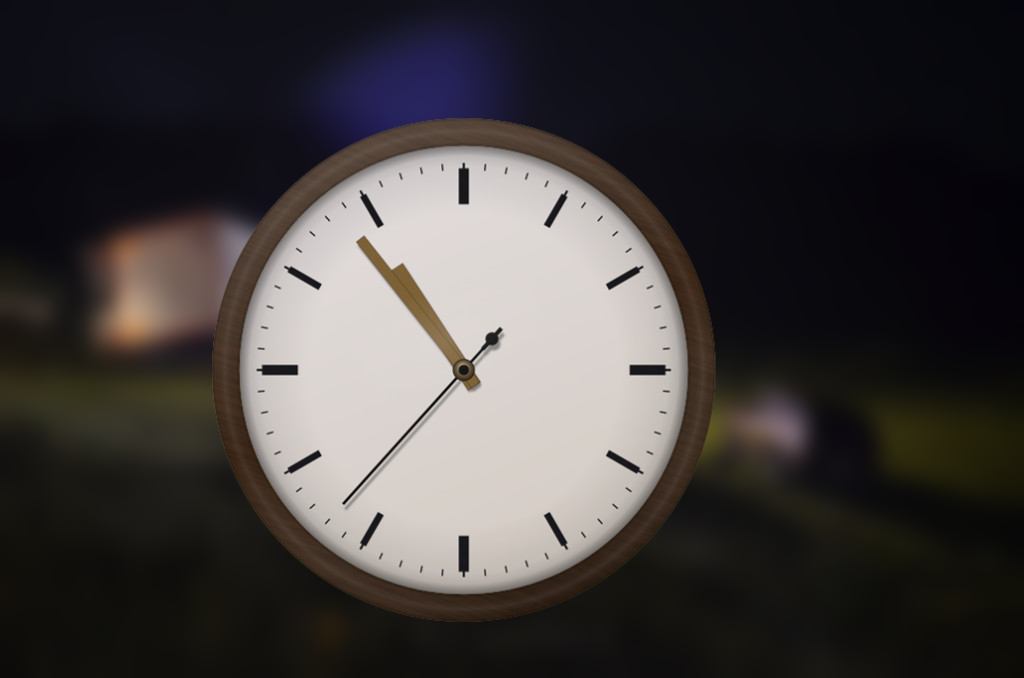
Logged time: **10:53:37**
